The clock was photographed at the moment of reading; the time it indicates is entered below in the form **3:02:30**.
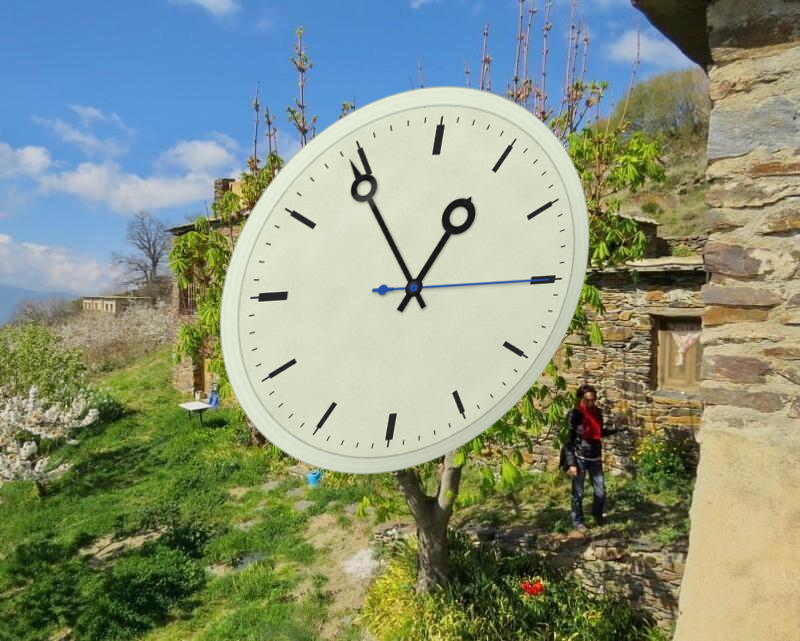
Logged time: **12:54:15**
